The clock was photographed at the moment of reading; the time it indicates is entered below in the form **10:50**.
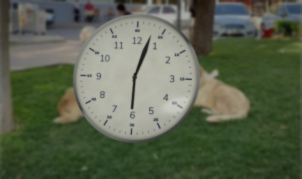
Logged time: **6:03**
